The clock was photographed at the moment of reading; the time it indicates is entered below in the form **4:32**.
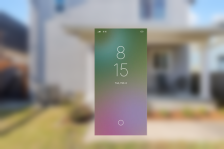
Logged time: **8:15**
